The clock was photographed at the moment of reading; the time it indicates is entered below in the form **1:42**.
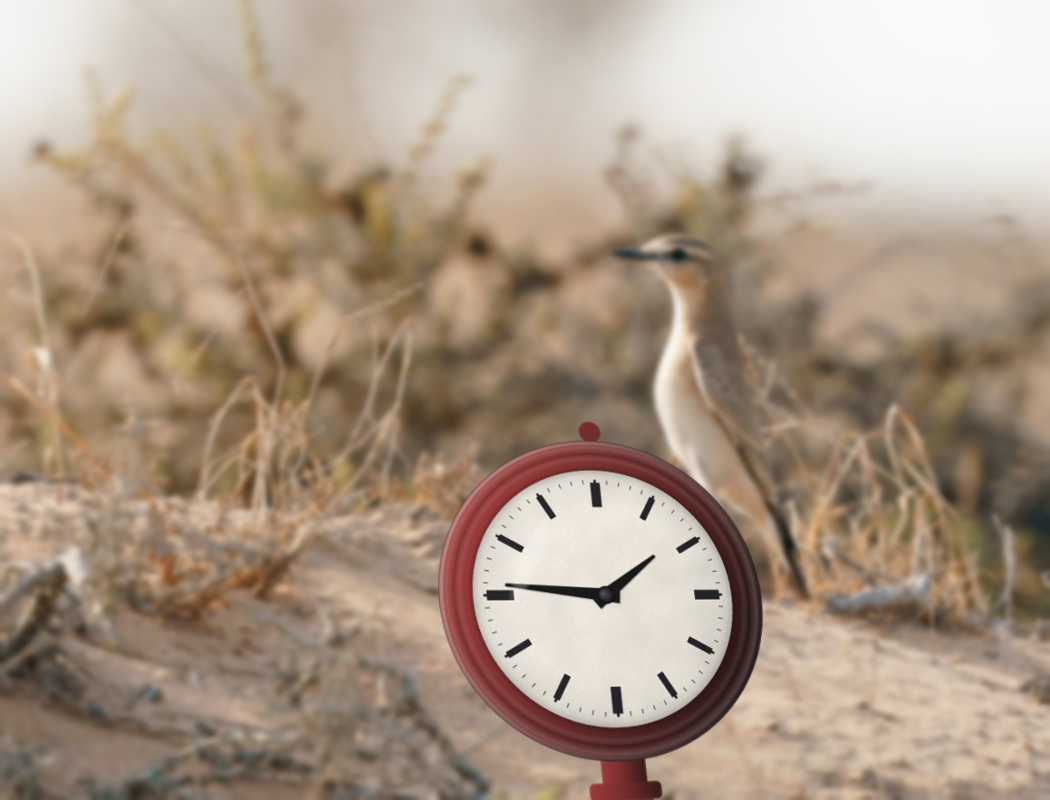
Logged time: **1:46**
